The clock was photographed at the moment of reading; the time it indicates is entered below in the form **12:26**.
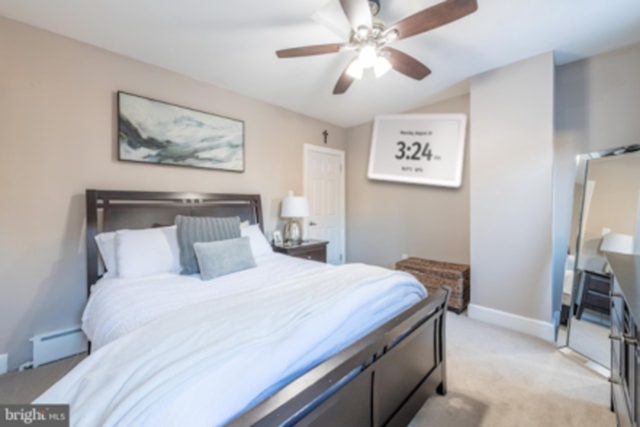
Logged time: **3:24**
